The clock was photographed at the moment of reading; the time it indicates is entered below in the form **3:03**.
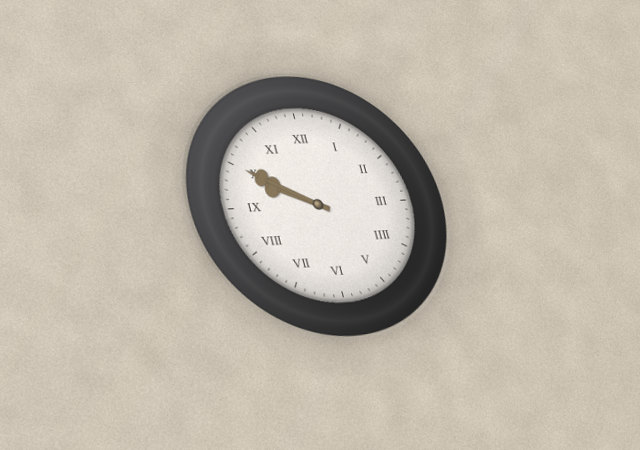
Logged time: **9:50**
